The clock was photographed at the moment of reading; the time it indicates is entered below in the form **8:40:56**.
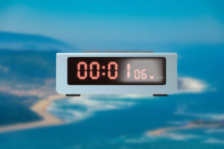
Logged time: **0:01:06**
